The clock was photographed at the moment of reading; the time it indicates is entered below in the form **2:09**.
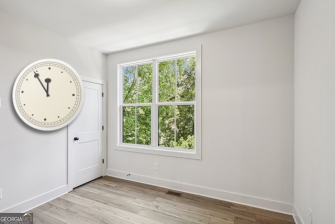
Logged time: **11:54**
